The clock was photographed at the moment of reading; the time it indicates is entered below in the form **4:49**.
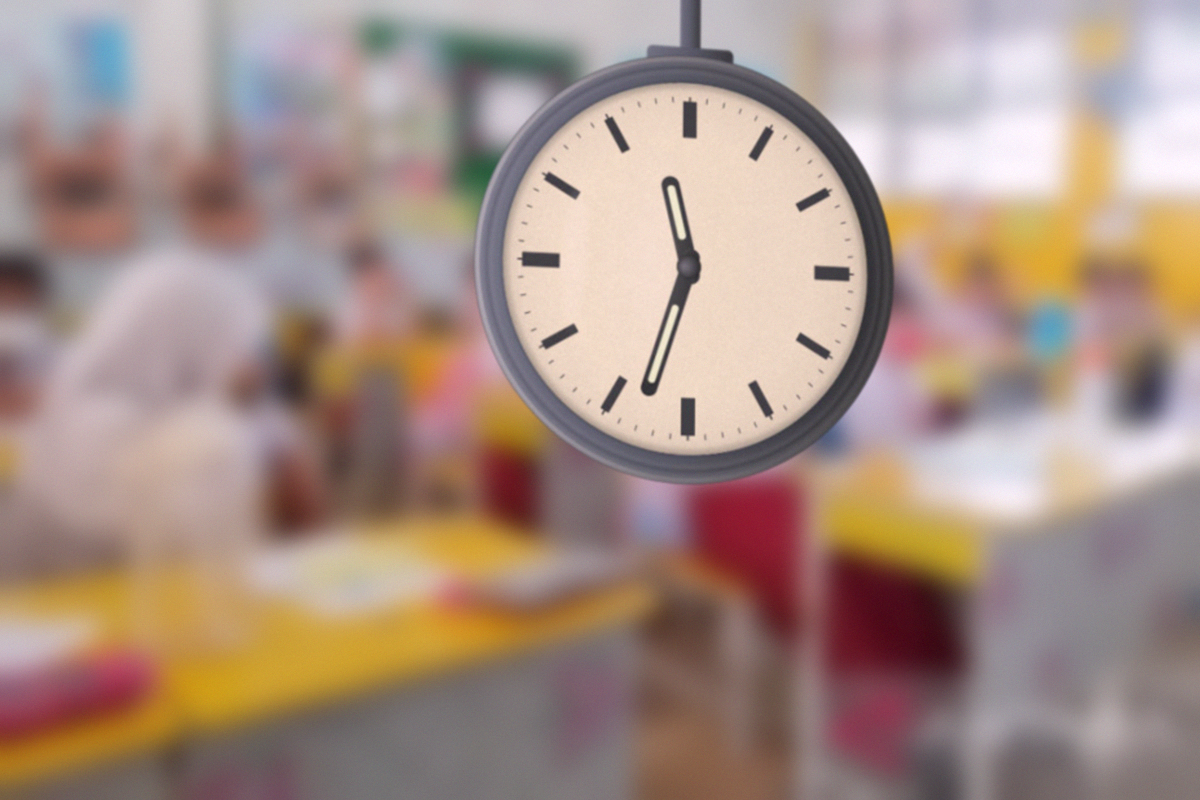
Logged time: **11:33**
